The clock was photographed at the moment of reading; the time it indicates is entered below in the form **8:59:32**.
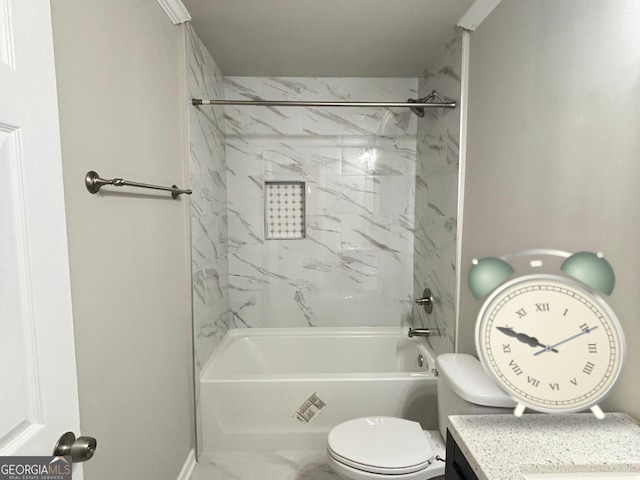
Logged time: **9:49:11**
